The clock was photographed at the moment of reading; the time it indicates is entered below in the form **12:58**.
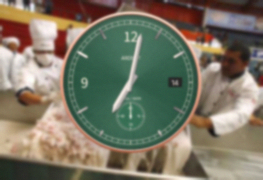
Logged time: **7:02**
